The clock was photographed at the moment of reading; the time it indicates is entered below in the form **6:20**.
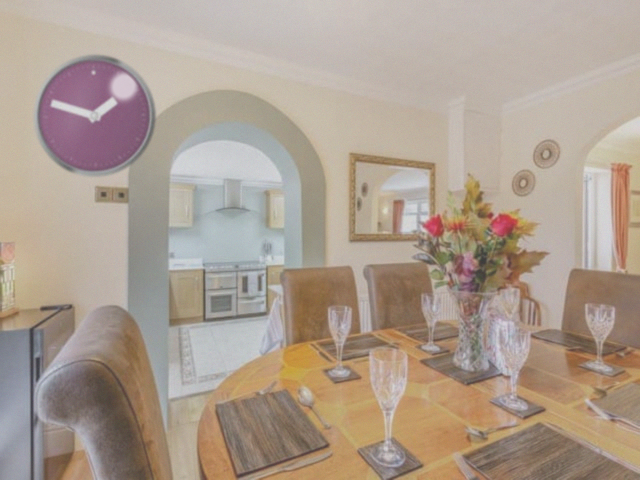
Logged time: **1:48**
